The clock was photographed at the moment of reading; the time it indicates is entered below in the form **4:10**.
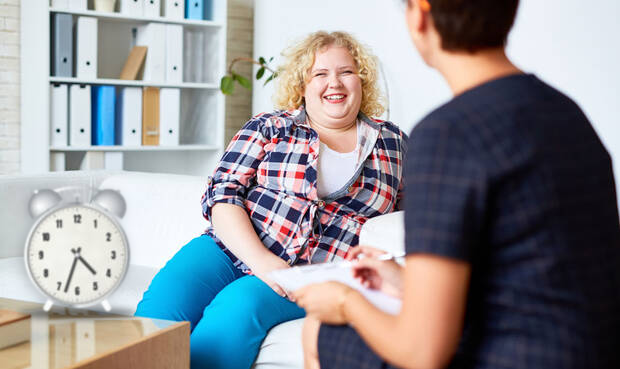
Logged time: **4:33**
